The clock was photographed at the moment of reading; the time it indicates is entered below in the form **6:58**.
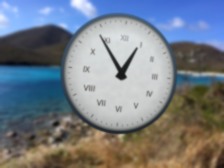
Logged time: **12:54**
